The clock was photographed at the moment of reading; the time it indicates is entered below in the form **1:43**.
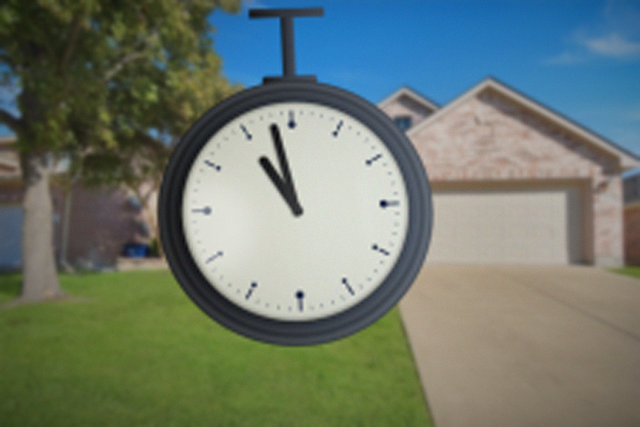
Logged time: **10:58**
